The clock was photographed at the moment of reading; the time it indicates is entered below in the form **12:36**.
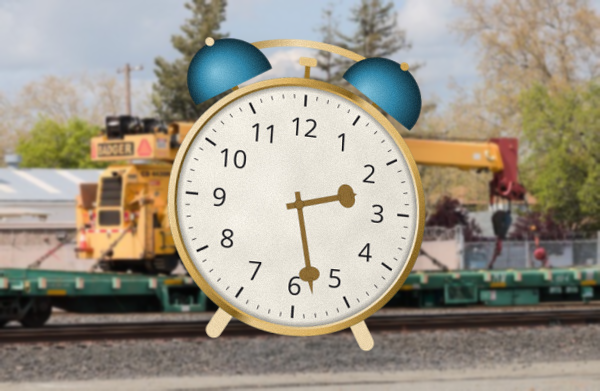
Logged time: **2:28**
